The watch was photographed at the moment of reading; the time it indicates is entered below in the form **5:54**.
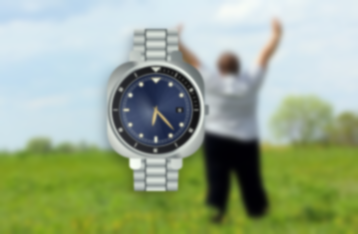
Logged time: **6:23**
